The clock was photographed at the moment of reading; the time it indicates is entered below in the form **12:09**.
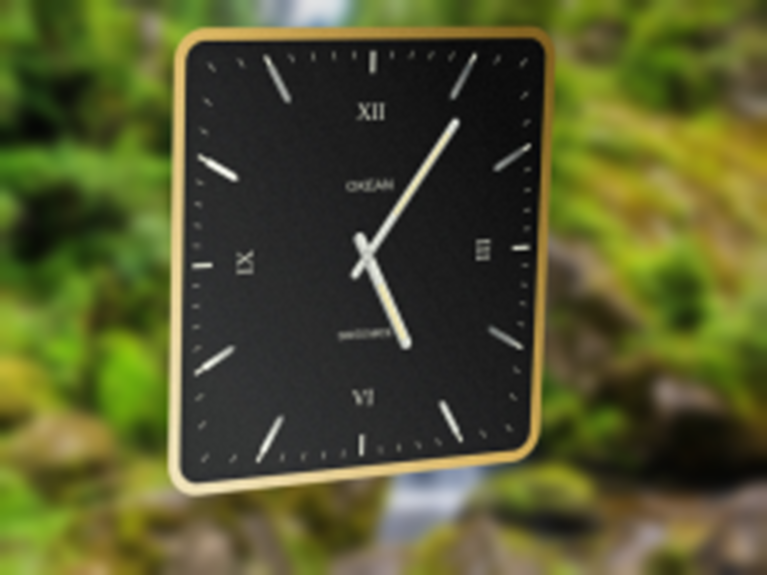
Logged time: **5:06**
